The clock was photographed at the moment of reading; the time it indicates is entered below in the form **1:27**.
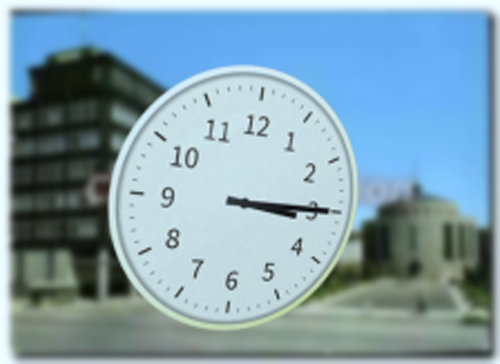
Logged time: **3:15**
